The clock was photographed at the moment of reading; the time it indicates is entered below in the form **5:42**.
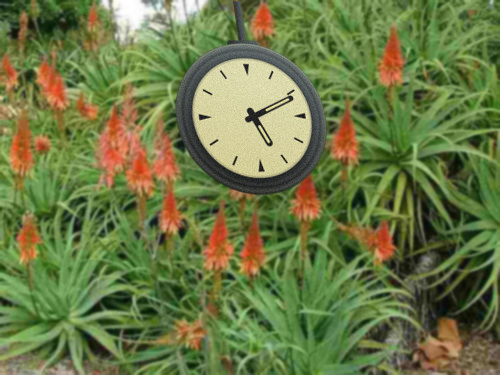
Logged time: **5:11**
